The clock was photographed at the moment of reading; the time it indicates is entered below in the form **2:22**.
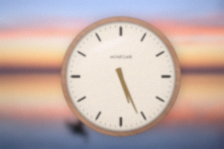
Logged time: **5:26**
